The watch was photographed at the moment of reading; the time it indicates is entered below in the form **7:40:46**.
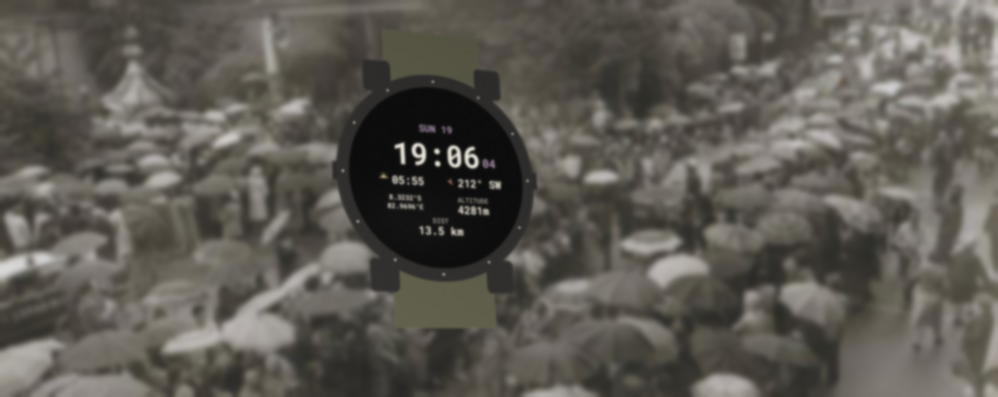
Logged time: **19:06:04**
